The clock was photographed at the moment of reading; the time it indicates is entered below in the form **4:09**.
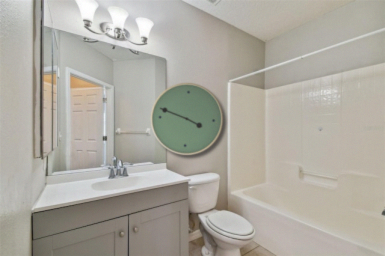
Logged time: **3:48**
